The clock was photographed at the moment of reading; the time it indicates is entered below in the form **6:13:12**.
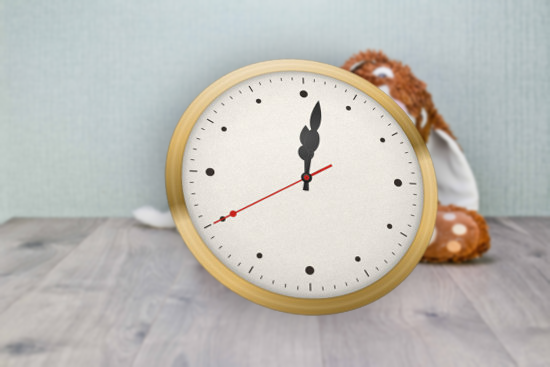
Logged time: **12:01:40**
